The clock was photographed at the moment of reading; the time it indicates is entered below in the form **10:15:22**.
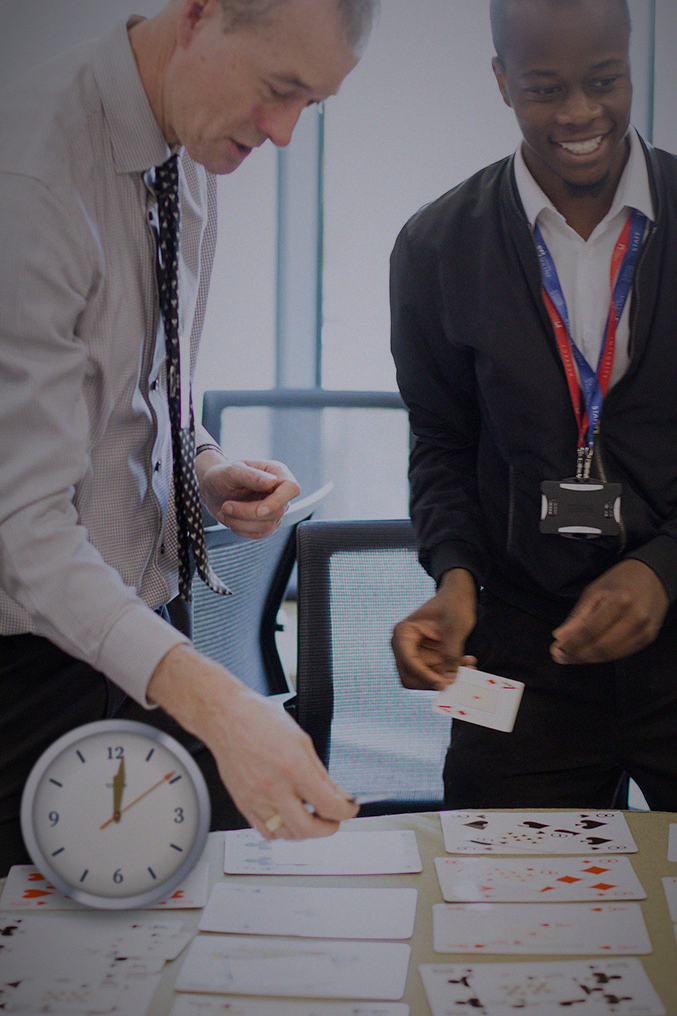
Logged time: **12:01:09**
